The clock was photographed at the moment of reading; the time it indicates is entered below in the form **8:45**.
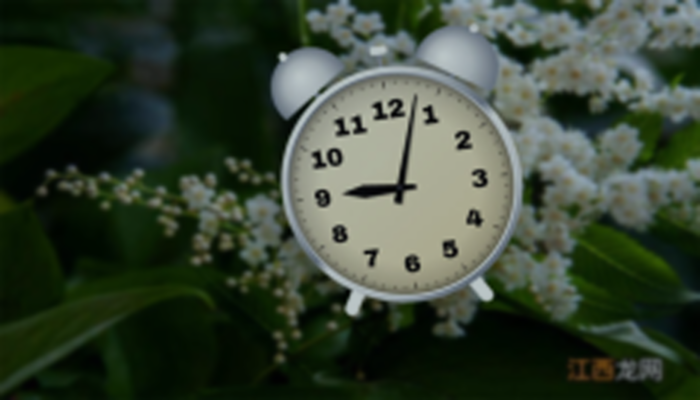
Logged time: **9:03**
